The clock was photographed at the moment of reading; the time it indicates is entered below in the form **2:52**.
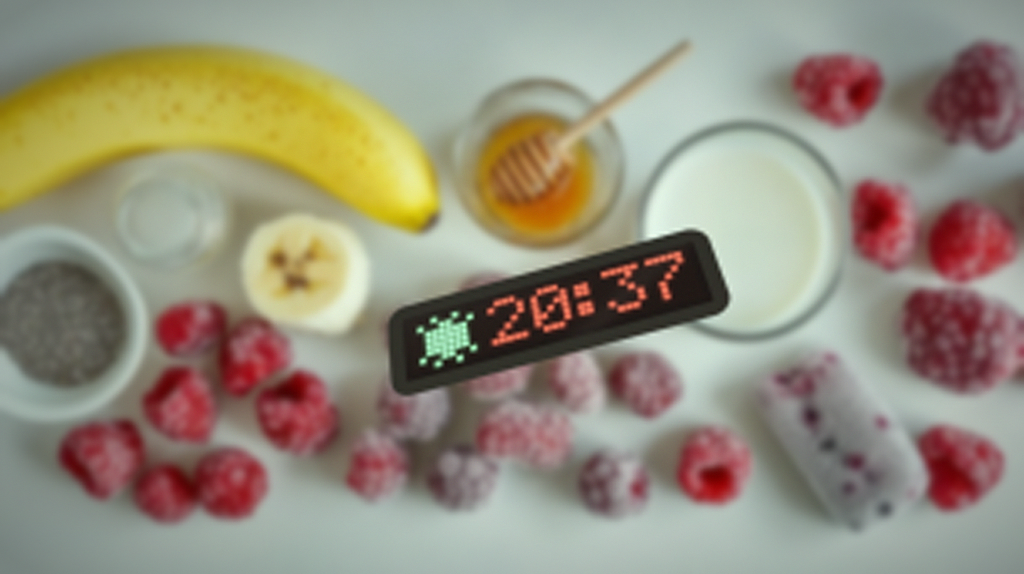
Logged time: **20:37**
